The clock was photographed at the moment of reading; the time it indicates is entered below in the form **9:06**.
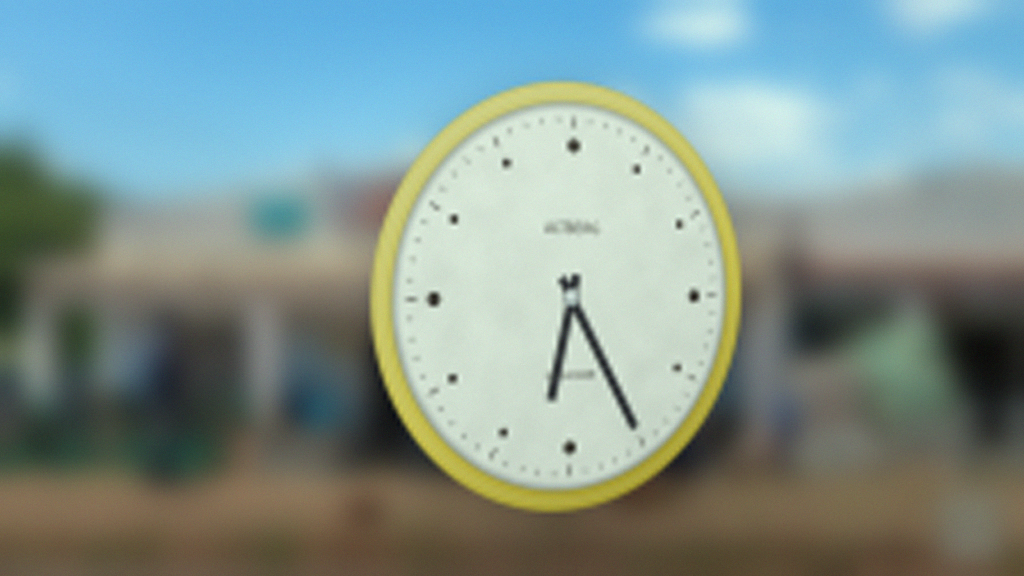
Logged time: **6:25**
